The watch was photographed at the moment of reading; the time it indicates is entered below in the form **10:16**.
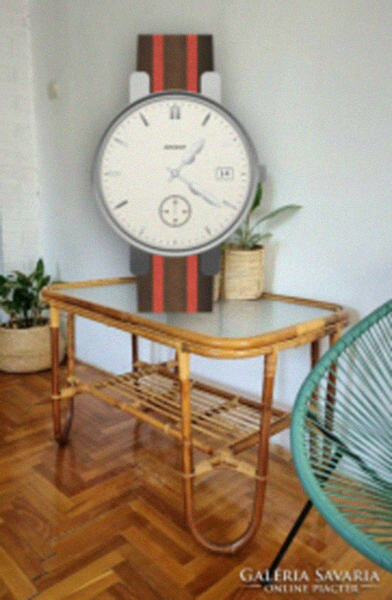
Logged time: **1:21**
